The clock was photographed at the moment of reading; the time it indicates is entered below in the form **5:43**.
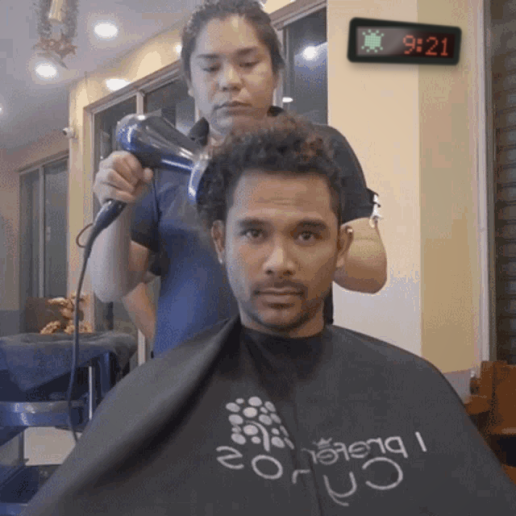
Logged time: **9:21**
